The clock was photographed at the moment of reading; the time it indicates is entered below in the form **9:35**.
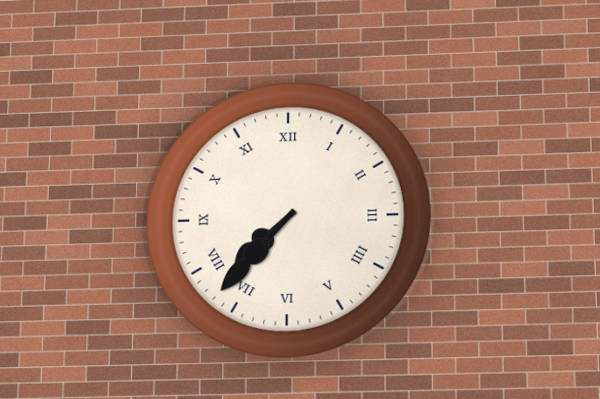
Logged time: **7:37**
